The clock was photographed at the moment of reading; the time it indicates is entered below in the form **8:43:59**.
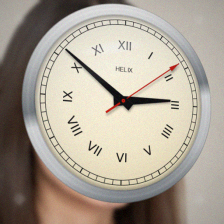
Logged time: **2:51:09**
